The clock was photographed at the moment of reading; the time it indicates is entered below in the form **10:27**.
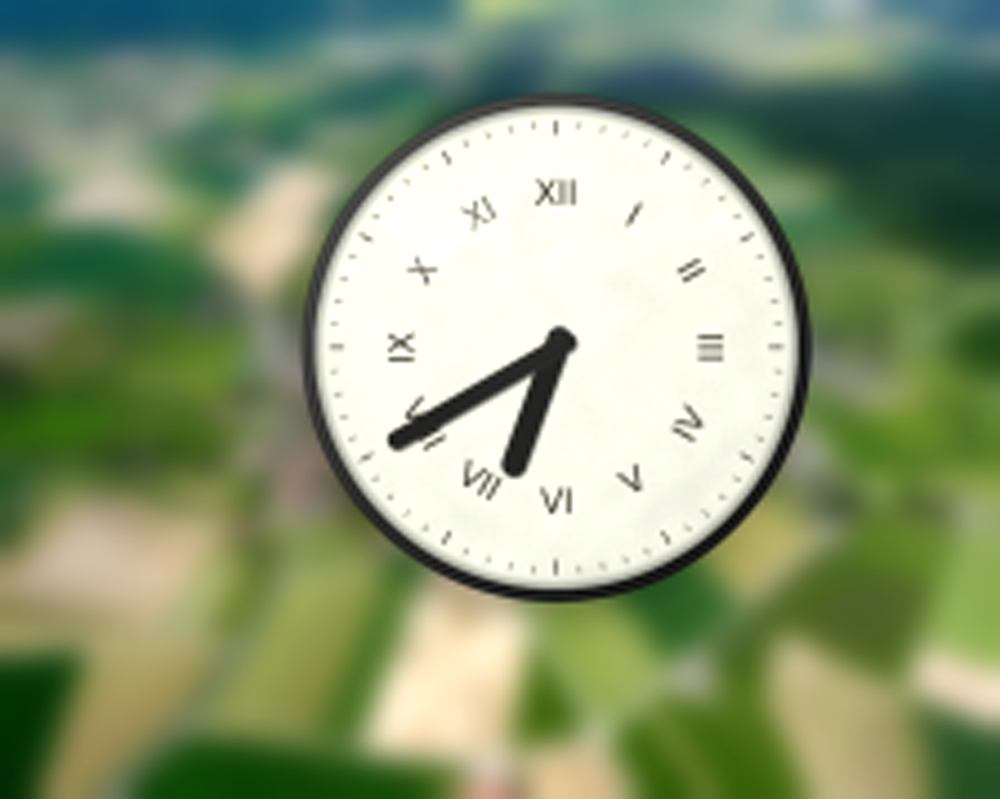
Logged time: **6:40**
